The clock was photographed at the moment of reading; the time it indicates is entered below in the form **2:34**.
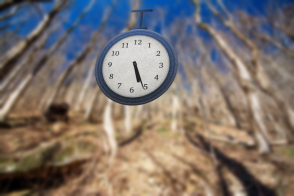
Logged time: **5:26**
